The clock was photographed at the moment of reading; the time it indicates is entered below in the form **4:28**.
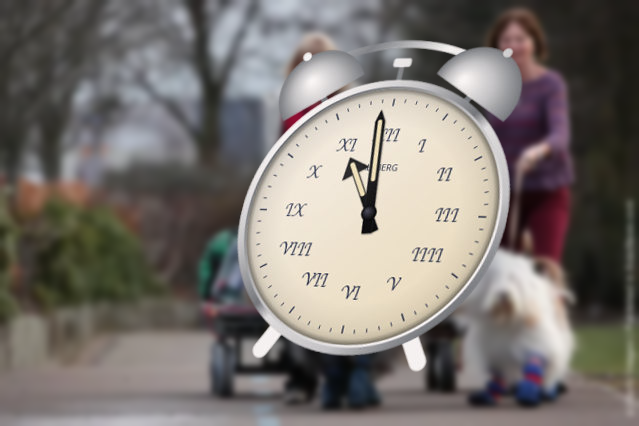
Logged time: **10:59**
